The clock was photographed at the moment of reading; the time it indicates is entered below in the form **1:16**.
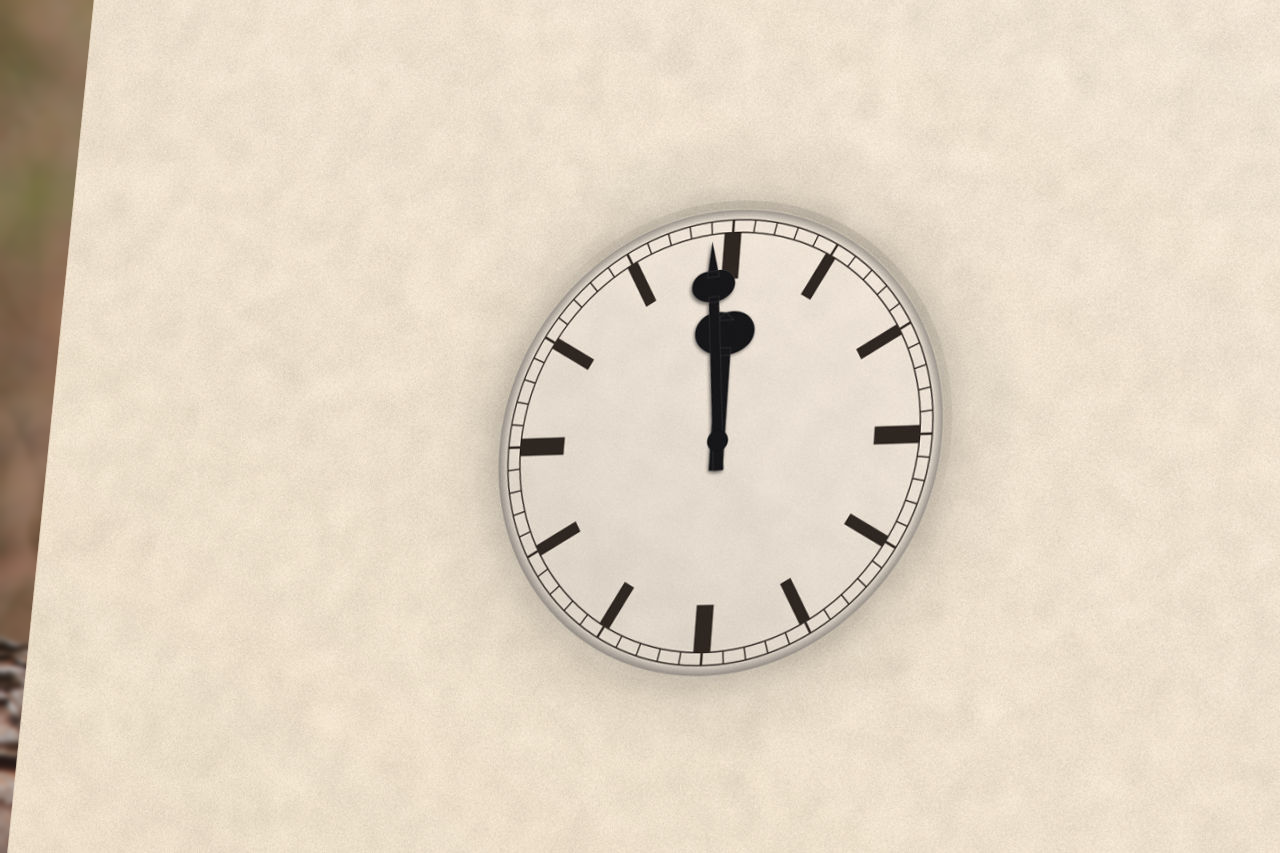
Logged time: **11:59**
